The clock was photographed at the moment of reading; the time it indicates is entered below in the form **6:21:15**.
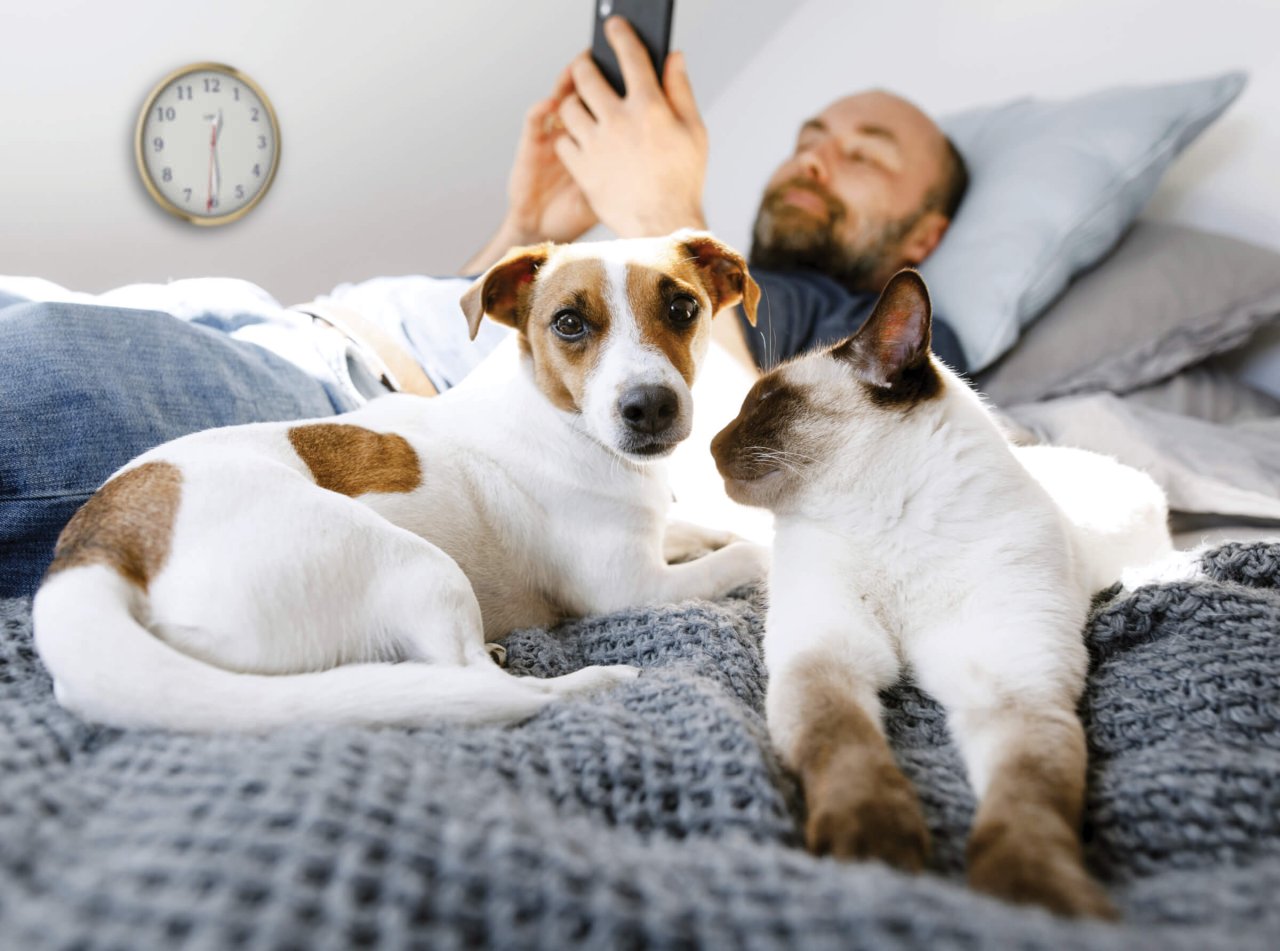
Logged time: **12:29:31**
